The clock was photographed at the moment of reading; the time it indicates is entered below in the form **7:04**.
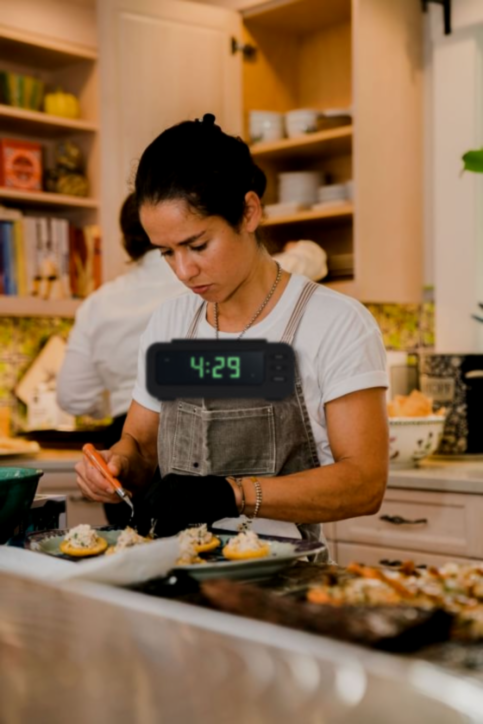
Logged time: **4:29**
